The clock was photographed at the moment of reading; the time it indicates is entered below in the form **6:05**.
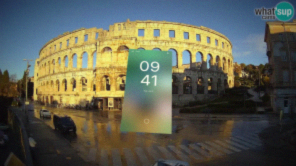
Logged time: **9:41**
